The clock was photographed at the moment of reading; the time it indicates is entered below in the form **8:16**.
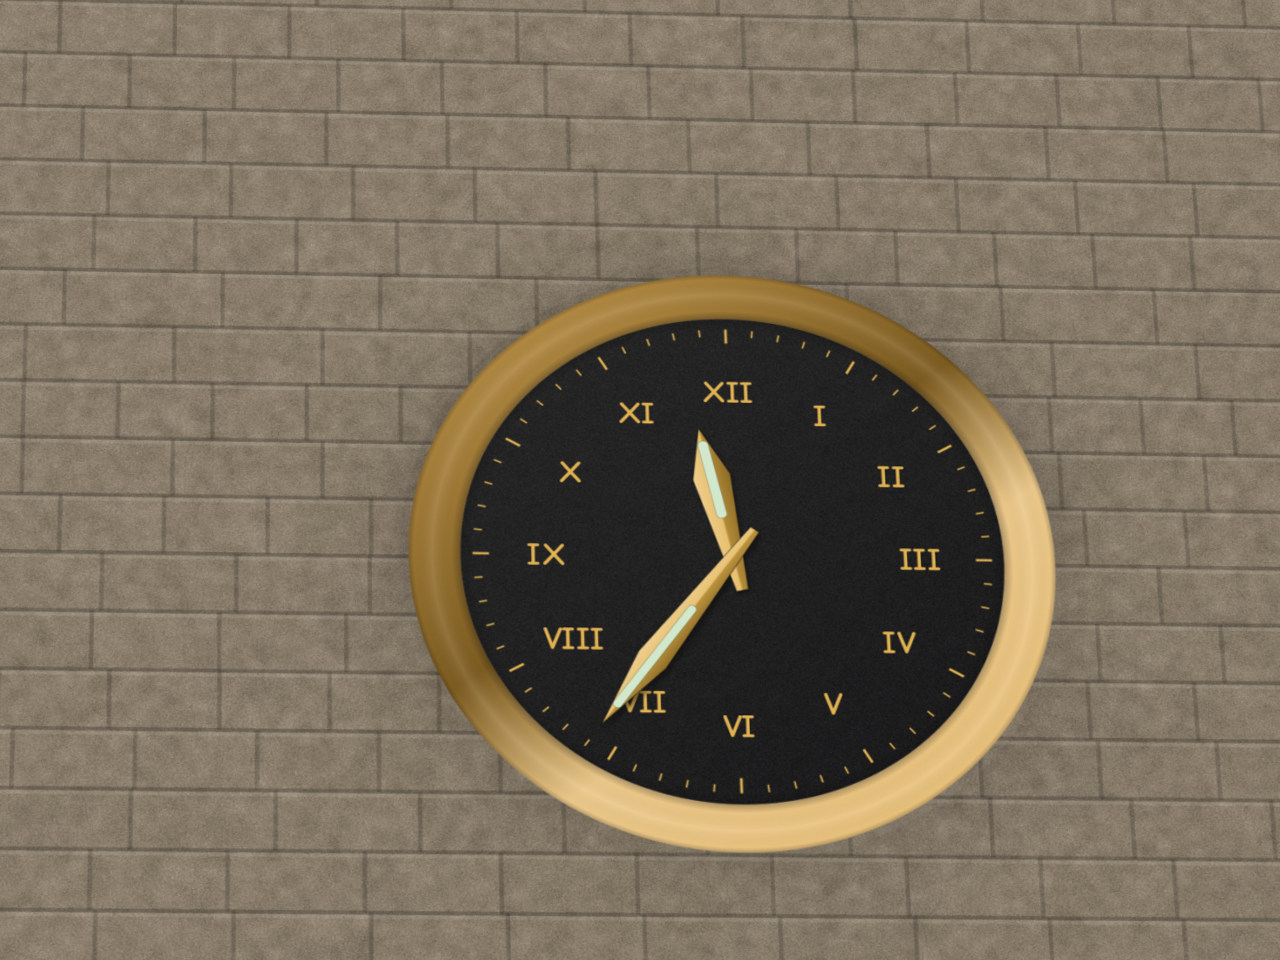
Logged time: **11:36**
